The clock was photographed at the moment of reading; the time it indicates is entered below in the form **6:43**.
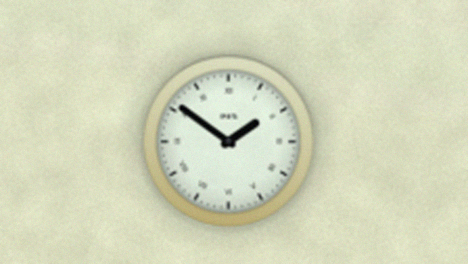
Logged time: **1:51**
